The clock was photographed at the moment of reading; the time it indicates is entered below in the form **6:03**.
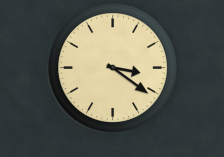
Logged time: **3:21**
